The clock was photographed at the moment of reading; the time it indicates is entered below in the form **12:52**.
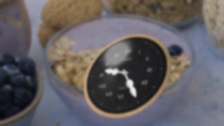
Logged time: **9:25**
